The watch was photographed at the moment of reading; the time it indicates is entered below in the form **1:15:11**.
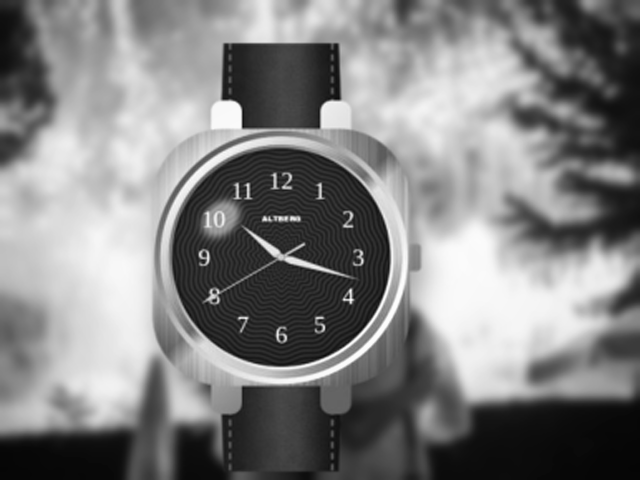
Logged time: **10:17:40**
